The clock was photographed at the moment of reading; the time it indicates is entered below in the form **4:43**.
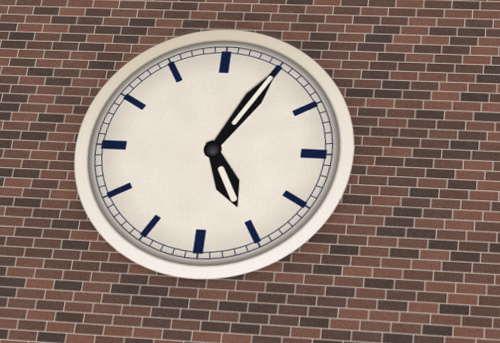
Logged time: **5:05**
